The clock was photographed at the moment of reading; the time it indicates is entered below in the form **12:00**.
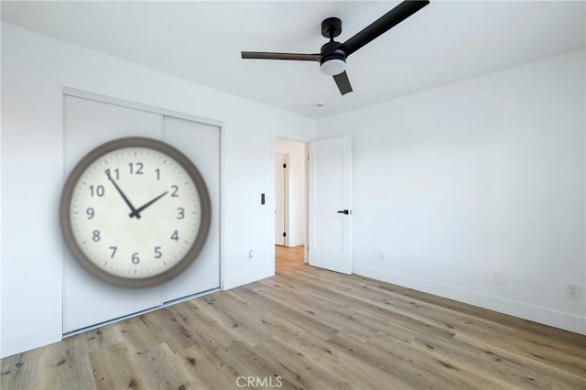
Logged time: **1:54**
